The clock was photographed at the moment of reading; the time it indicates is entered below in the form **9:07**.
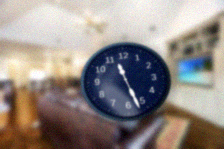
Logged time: **11:27**
